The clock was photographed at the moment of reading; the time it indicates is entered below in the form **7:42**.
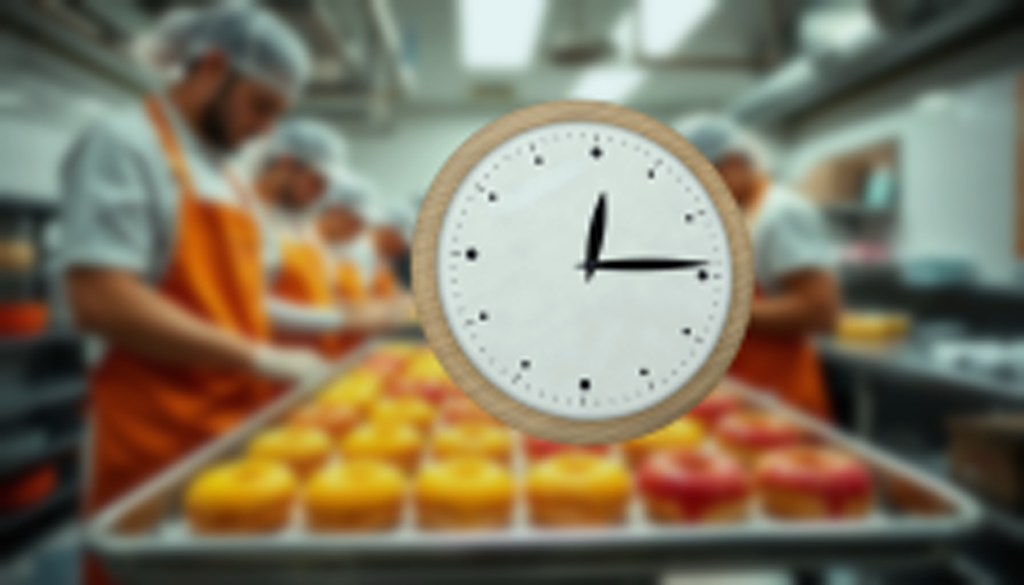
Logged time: **12:14**
